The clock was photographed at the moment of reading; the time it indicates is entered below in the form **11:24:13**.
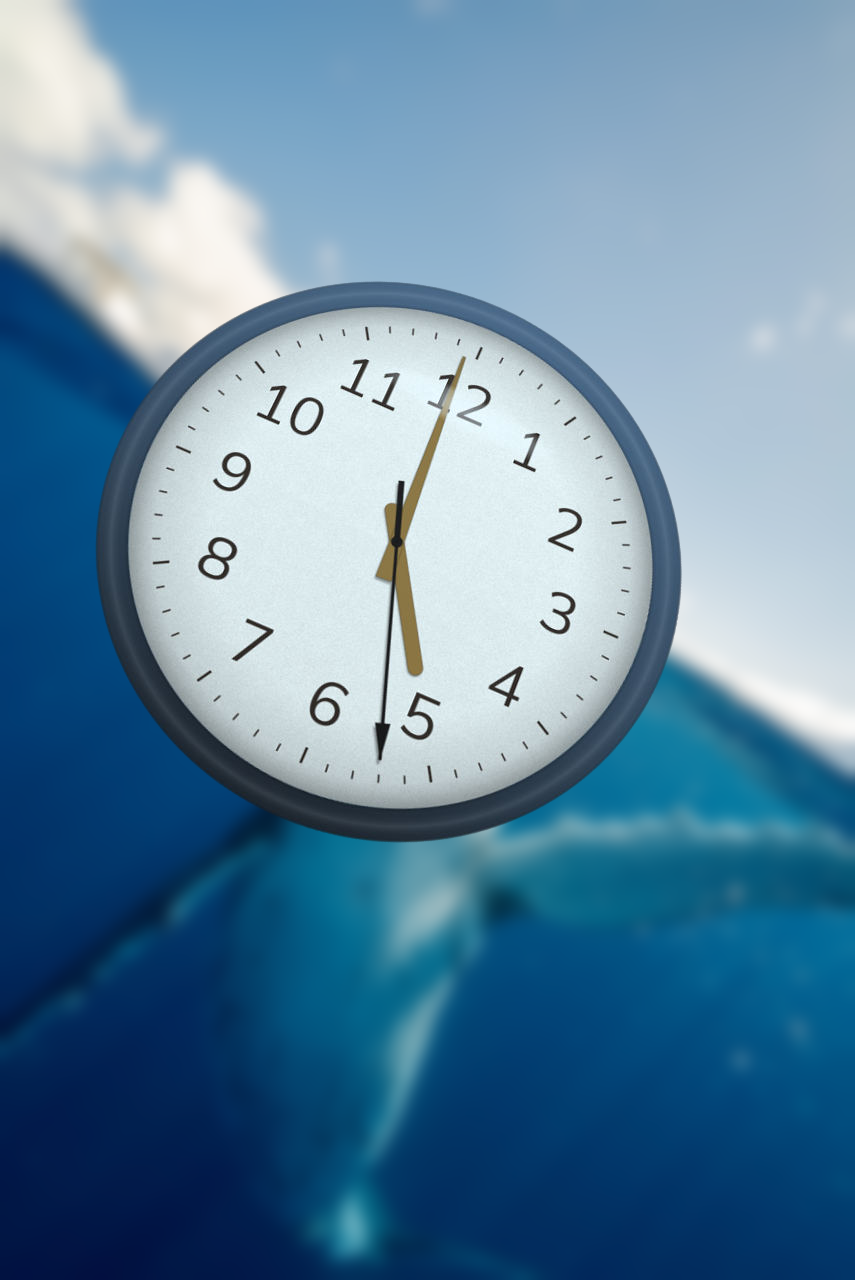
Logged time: **4:59:27**
